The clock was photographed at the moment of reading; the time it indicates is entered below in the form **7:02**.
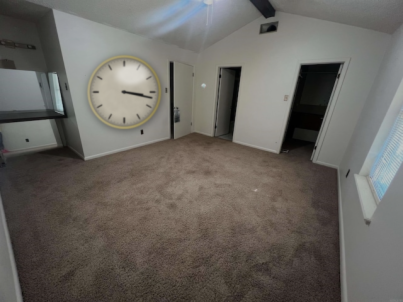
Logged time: **3:17**
